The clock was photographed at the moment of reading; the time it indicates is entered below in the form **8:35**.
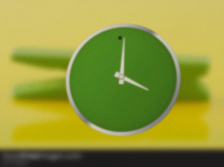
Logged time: **4:01**
